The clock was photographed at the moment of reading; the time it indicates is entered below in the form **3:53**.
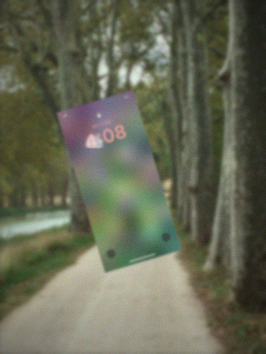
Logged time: **4:08**
